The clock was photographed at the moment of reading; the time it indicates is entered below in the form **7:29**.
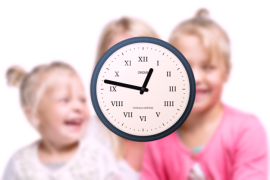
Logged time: **12:47**
